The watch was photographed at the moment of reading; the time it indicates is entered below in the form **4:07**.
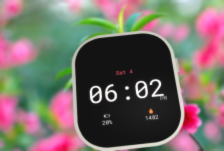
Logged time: **6:02**
